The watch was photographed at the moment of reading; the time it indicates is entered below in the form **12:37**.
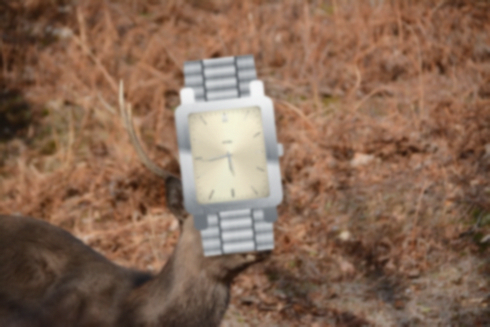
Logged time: **5:44**
